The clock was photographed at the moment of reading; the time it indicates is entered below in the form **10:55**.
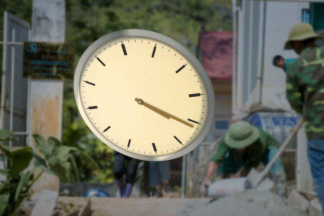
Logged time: **4:21**
